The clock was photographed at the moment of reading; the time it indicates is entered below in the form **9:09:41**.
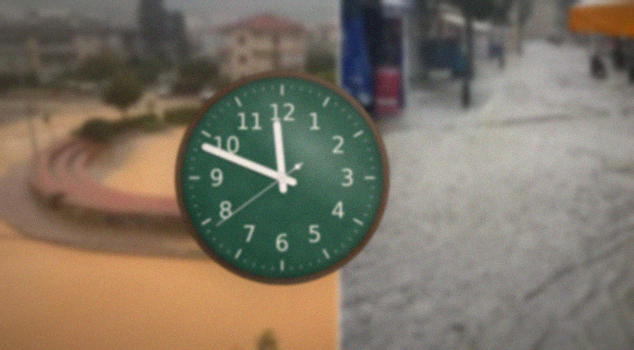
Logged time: **11:48:39**
